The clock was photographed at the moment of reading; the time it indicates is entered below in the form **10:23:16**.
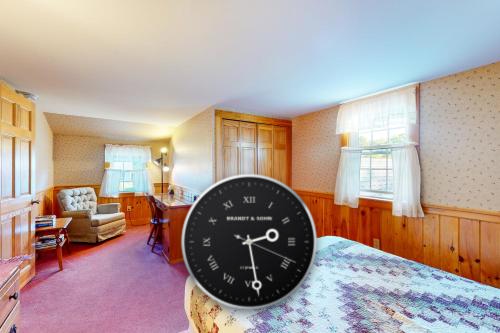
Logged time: **2:28:19**
